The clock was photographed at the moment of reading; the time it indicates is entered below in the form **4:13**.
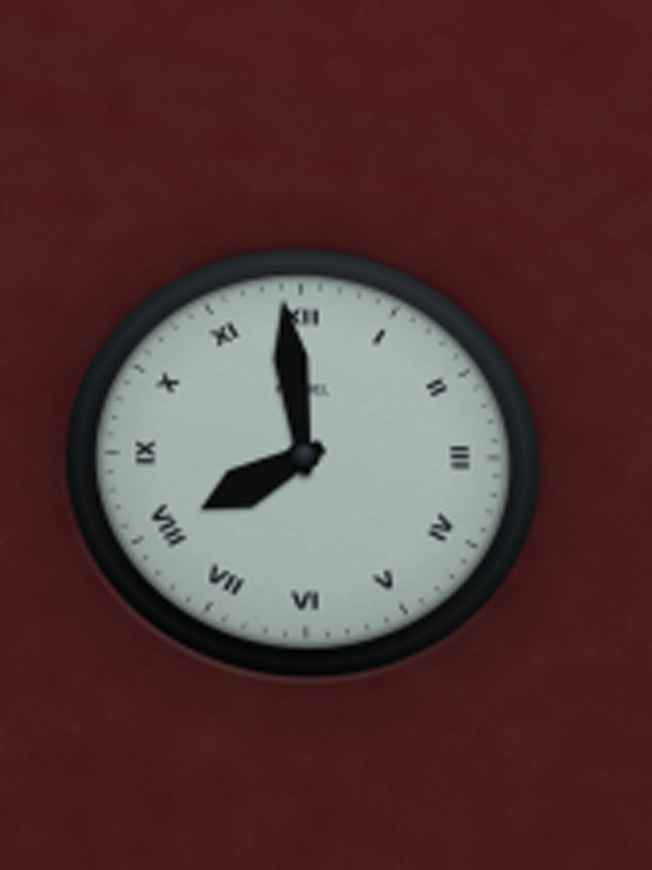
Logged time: **7:59**
